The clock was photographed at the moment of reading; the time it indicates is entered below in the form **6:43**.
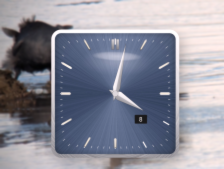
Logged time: **4:02**
